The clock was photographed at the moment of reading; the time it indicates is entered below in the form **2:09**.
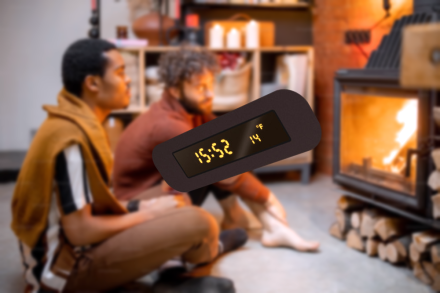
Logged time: **15:52**
